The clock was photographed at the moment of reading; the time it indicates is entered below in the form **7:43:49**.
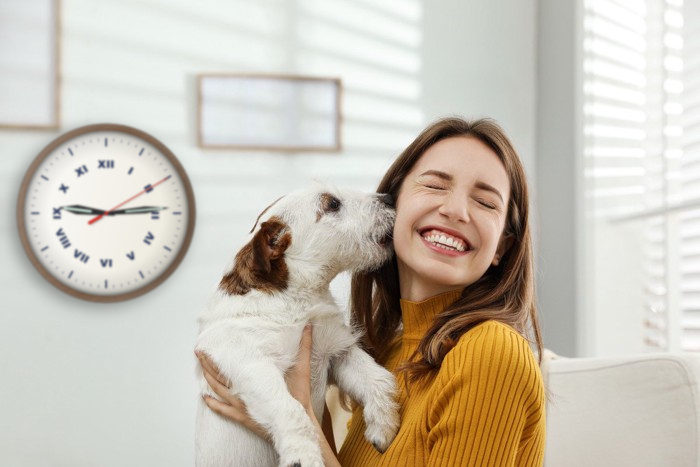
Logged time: **9:14:10**
